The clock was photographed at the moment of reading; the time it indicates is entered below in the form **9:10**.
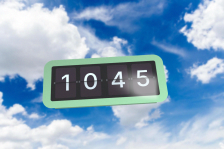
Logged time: **10:45**
